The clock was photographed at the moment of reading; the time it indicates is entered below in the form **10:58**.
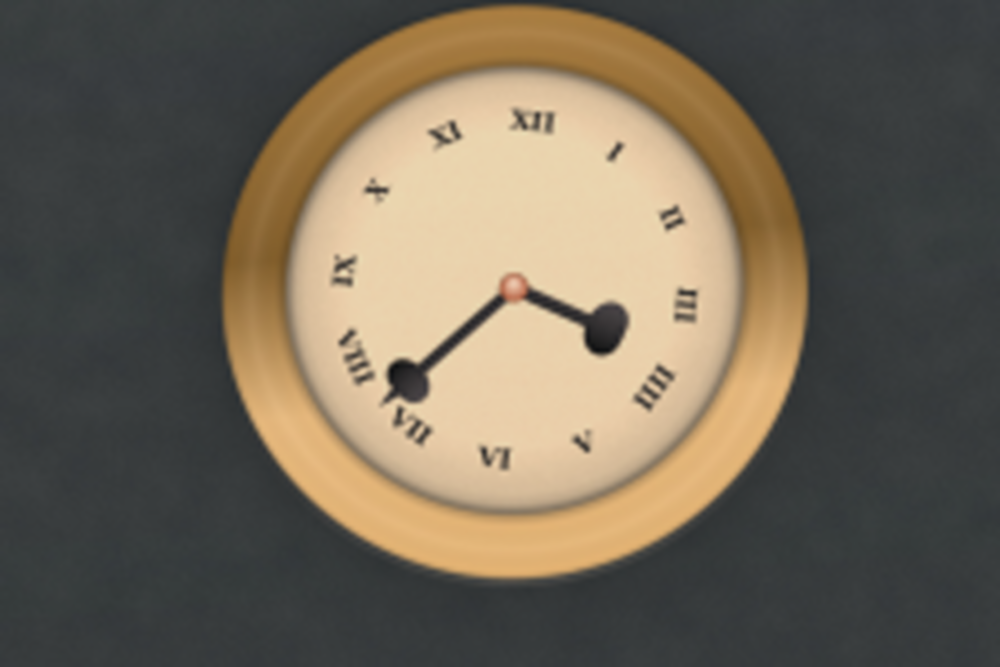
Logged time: **3:37**
